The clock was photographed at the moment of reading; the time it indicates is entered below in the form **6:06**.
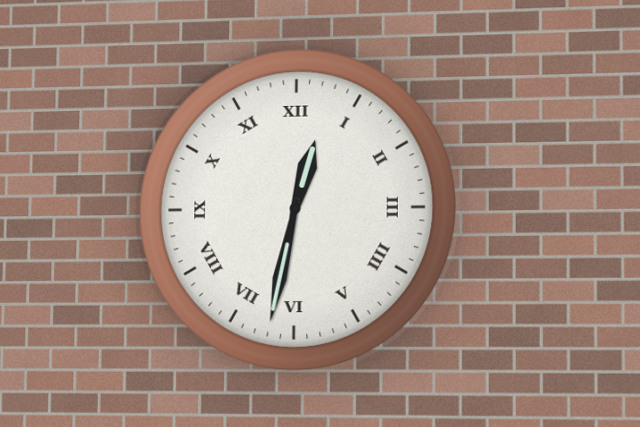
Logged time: **12:32**
